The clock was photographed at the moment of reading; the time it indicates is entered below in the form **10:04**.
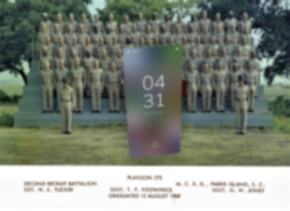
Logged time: **4:31**
